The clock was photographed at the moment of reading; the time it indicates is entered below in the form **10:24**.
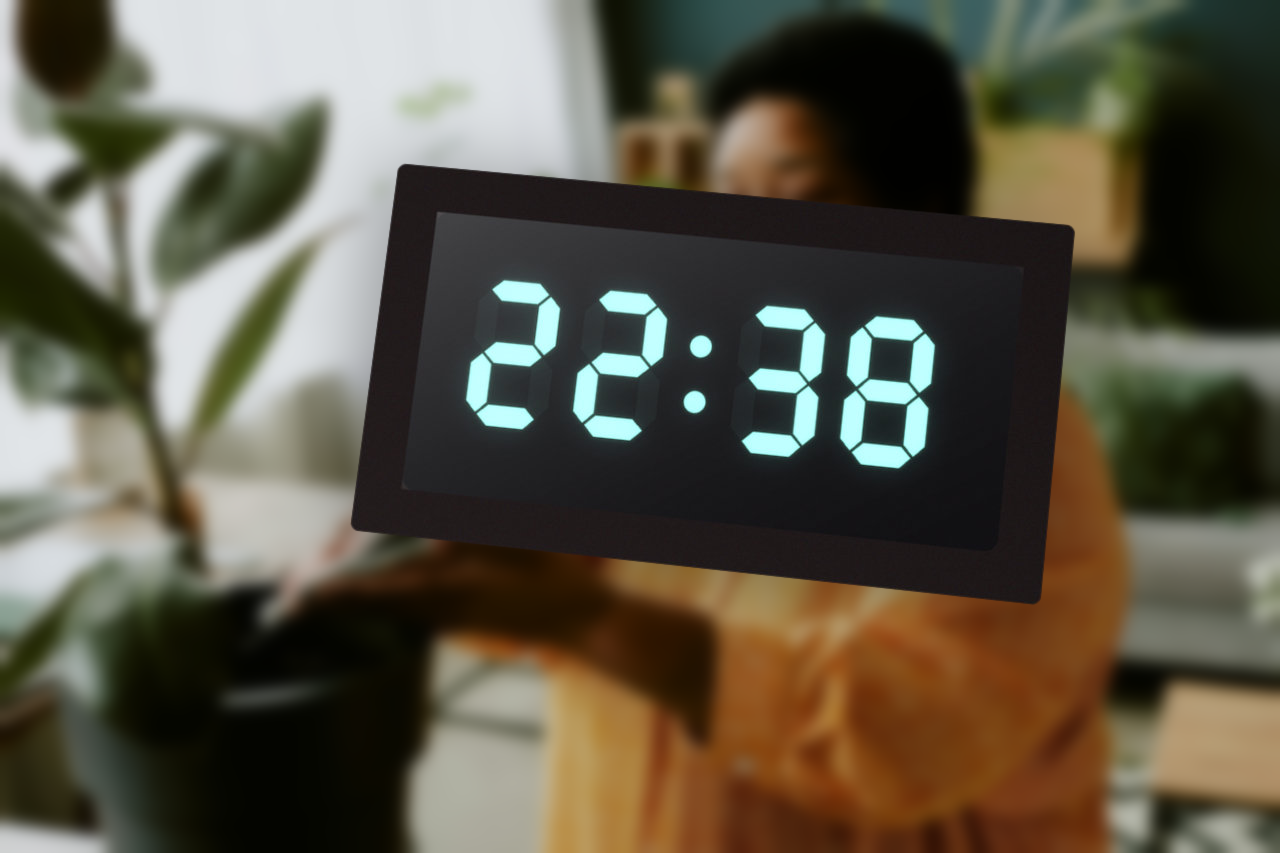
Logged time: **22:38**
